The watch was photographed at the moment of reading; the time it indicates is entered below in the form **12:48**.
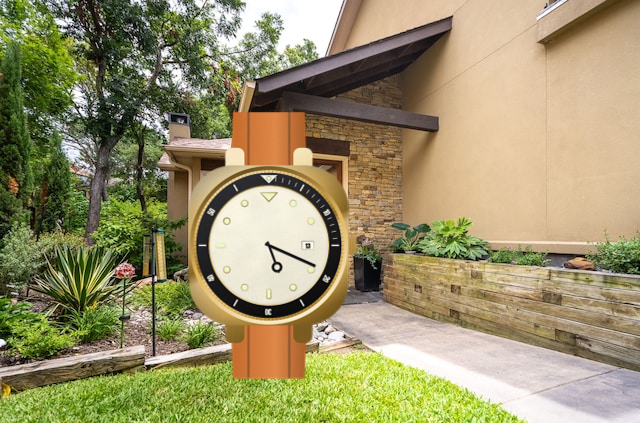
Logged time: **5:19**
